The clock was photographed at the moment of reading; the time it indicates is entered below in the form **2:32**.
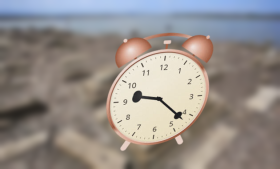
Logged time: **9:22**
